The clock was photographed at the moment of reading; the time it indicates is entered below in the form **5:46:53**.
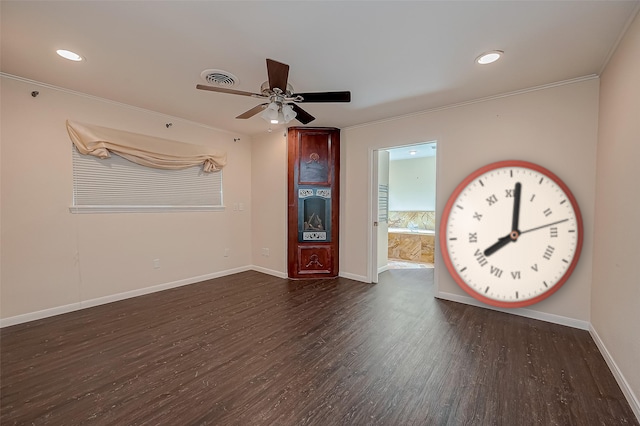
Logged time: **8:01:13**
